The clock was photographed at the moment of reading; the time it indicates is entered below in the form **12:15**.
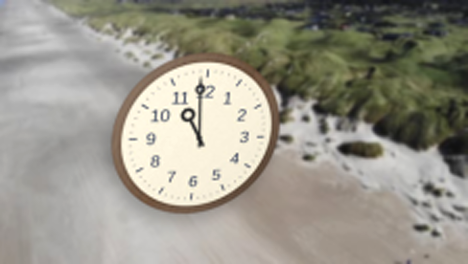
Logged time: **10:59**
